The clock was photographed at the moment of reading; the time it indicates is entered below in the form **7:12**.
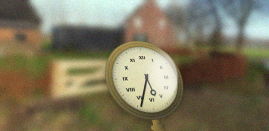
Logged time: **5:34**
